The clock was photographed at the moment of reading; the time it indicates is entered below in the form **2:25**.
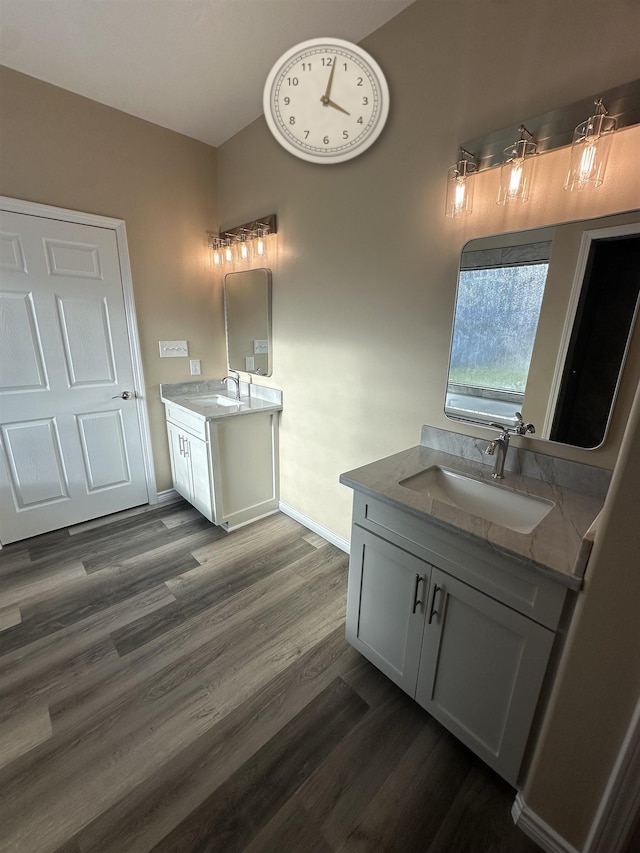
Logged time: **4:02**
